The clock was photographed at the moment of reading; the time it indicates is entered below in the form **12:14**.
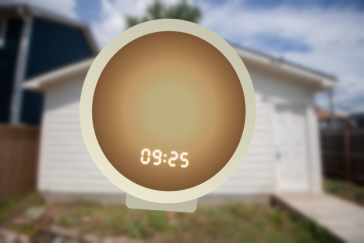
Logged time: **9:25**
